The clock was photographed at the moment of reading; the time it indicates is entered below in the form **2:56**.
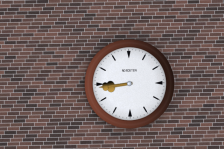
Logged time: **8:44**
